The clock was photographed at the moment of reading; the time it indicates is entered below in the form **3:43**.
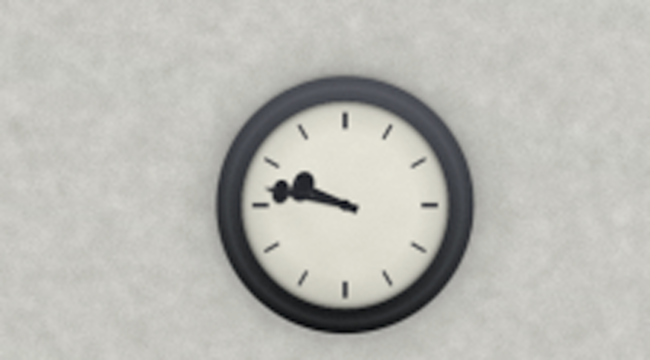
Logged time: **9:47**
